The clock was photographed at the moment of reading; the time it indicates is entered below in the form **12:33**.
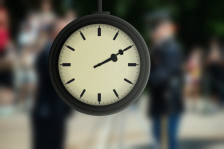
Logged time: **2:10**
